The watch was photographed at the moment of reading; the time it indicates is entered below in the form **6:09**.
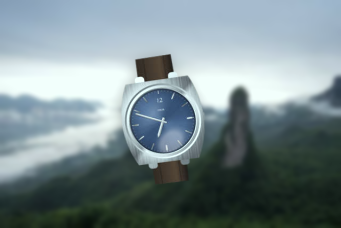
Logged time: **6:49**
